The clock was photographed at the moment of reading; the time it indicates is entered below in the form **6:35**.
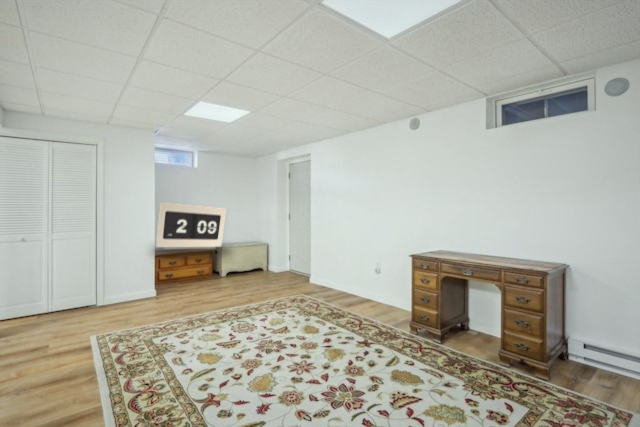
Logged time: **2:09**
